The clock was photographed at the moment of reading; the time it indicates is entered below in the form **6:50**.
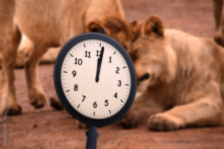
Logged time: **12:01**
